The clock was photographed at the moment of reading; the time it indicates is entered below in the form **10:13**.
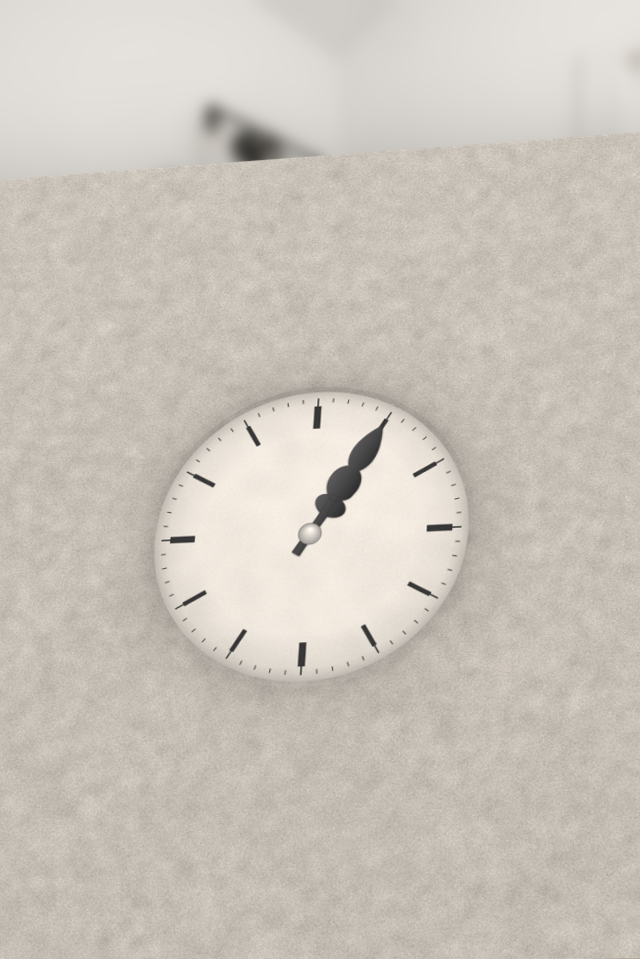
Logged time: **1:05**
